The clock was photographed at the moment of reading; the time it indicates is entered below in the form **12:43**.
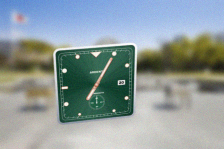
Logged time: **7:05**
